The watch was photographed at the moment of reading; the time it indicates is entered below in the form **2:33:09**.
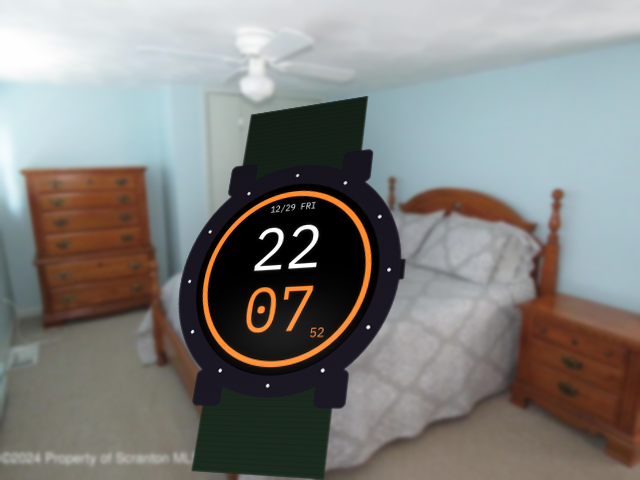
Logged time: **22:07:52**
